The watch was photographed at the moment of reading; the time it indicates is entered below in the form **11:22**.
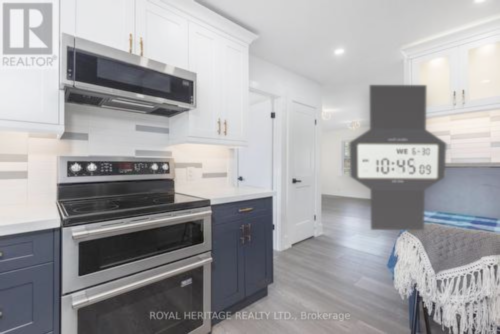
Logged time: **10:45**
